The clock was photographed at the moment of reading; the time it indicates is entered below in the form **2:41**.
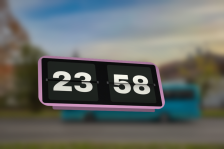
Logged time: **23:58**
